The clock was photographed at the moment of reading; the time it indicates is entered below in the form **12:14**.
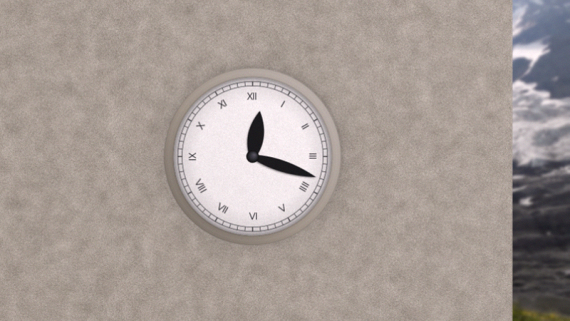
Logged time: **12:18**
